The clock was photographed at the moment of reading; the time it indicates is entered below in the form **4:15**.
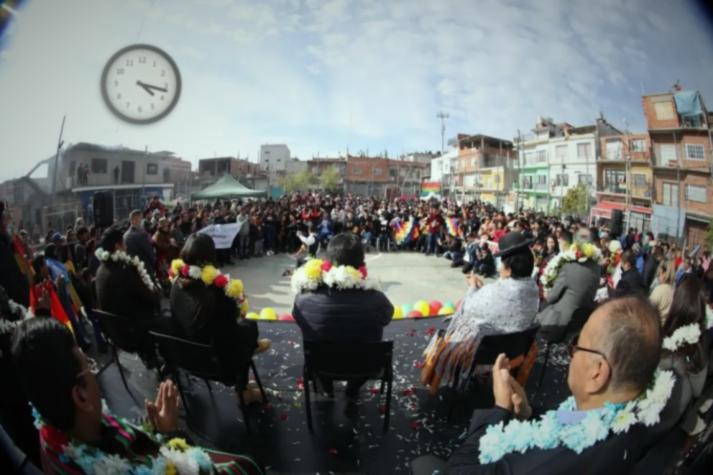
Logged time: **4:17**
